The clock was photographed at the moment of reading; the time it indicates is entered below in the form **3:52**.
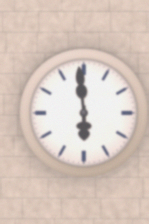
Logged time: **5:59**
